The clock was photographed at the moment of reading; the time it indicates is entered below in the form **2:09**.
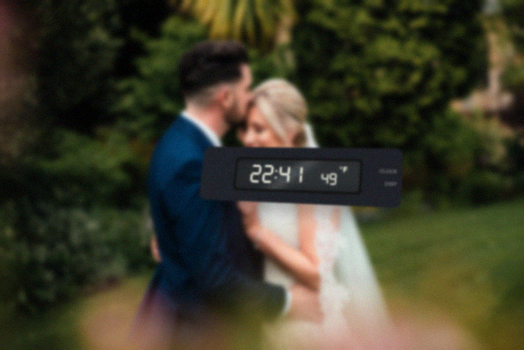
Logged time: **22:41**
